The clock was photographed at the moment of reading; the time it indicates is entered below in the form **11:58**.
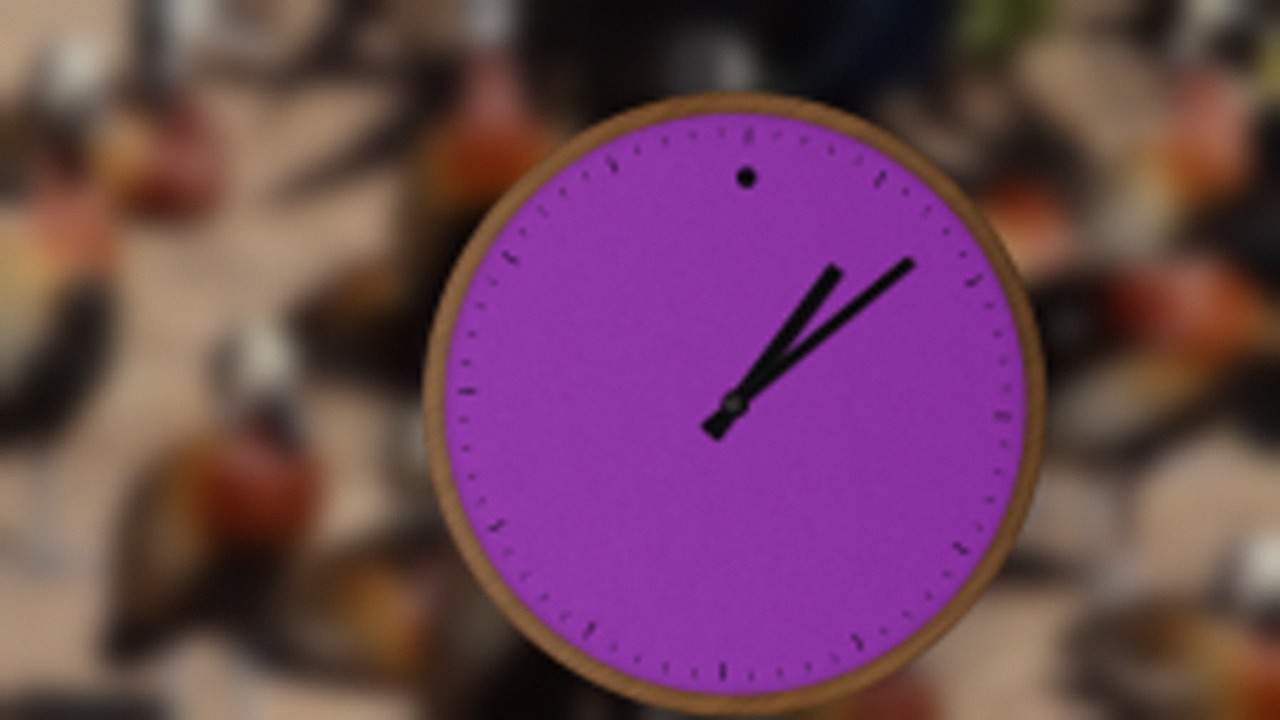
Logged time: **1:08**
